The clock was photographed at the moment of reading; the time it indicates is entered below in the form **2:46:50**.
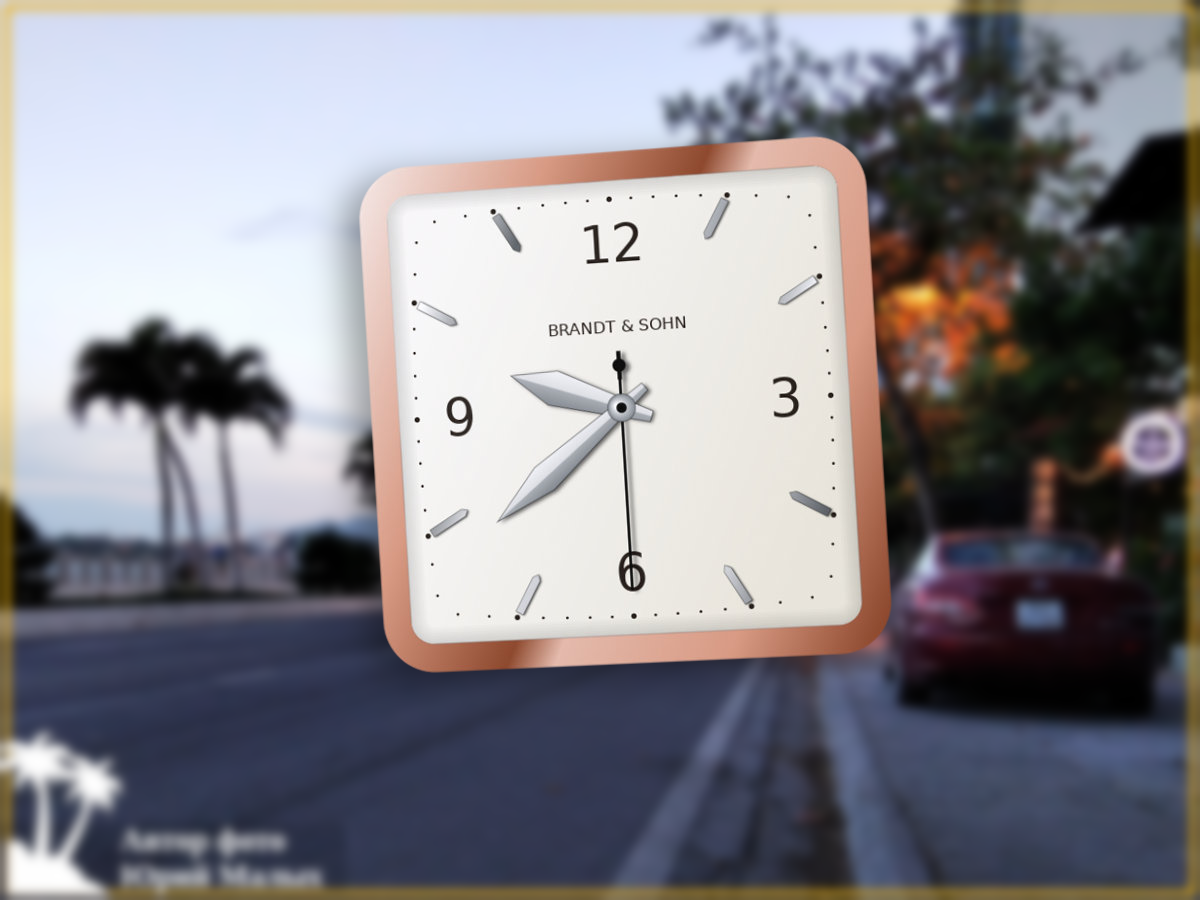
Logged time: **9:38:30**
